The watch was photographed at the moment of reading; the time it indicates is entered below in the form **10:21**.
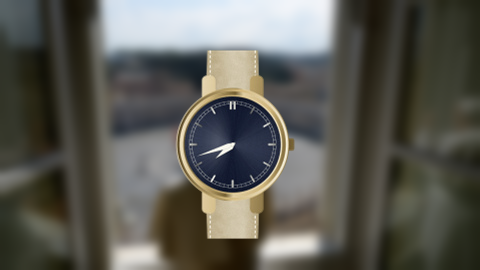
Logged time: **7:42**
